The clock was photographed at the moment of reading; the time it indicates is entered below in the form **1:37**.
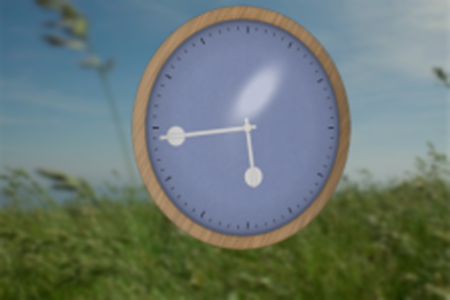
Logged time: **5:44**
